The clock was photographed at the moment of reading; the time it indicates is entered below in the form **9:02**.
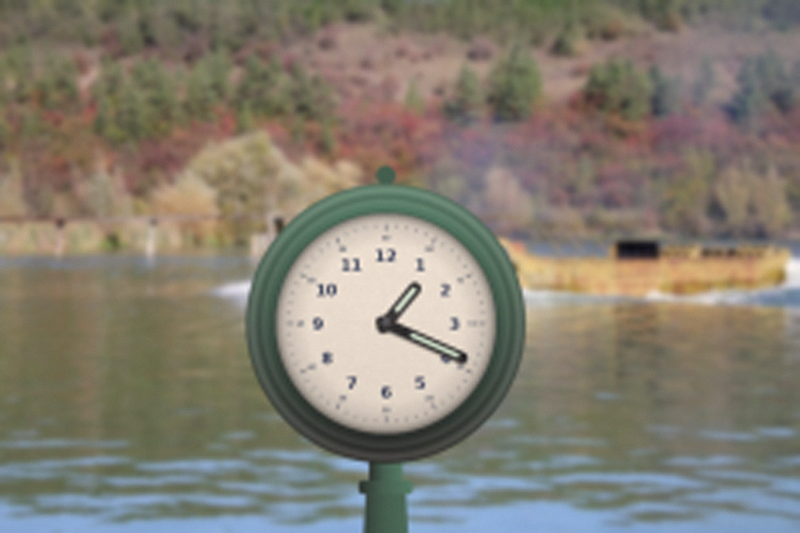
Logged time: **1:19**
